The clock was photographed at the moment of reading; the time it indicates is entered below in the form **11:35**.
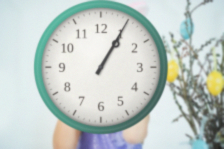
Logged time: **1:05**
